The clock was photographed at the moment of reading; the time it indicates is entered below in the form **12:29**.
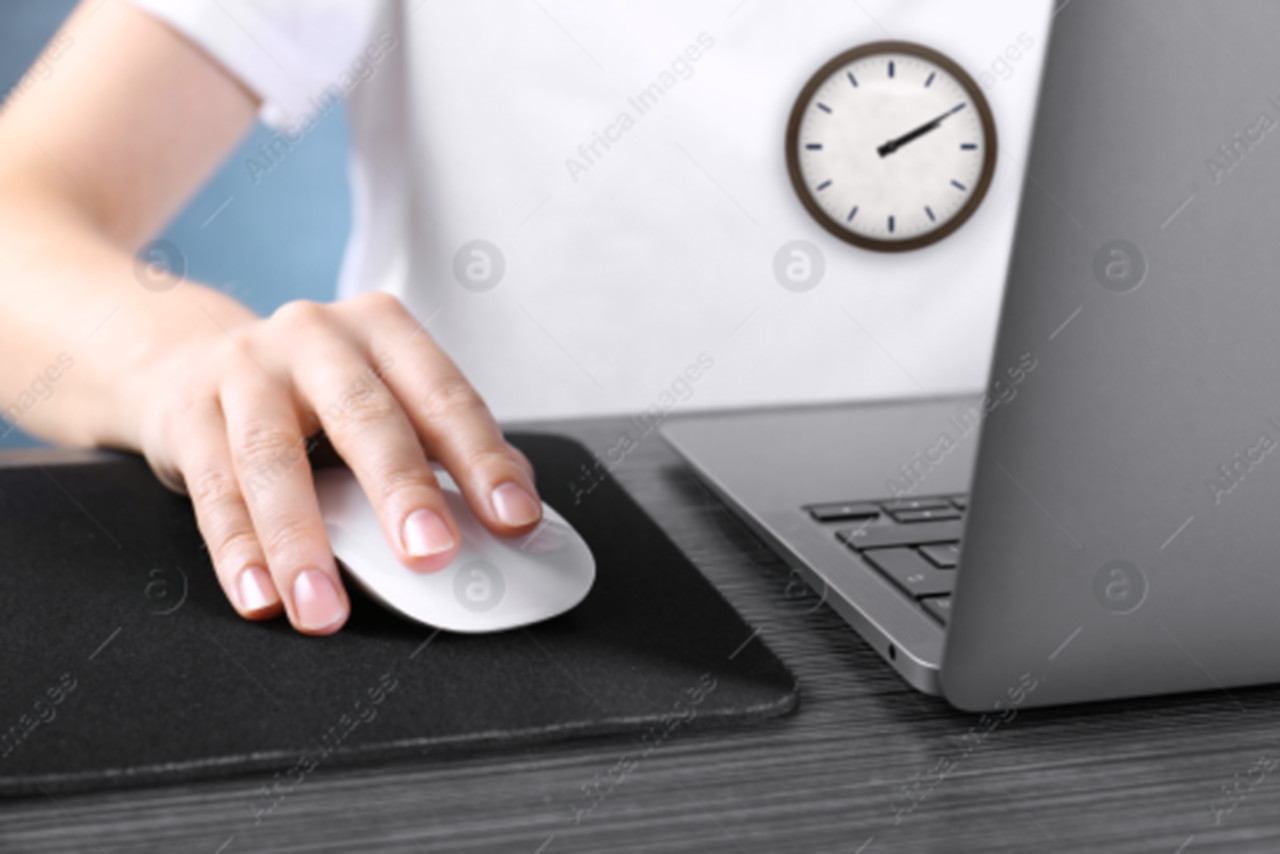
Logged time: **2:10**
